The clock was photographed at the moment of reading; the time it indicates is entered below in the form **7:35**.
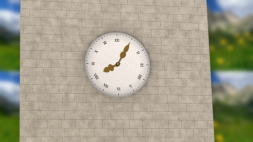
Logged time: **8:05**
